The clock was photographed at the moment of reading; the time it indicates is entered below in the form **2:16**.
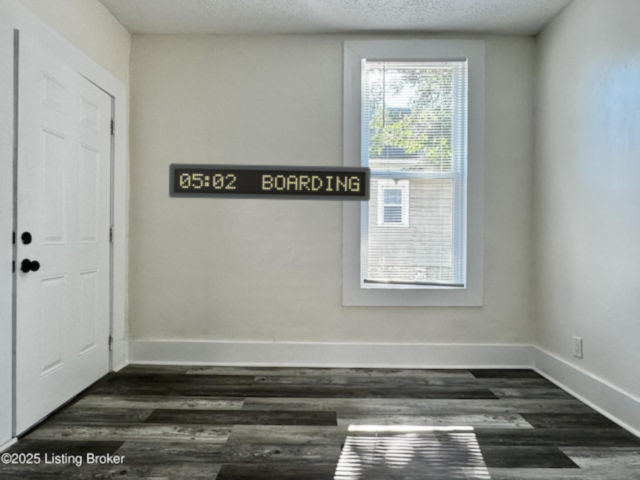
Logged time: **5:02**
